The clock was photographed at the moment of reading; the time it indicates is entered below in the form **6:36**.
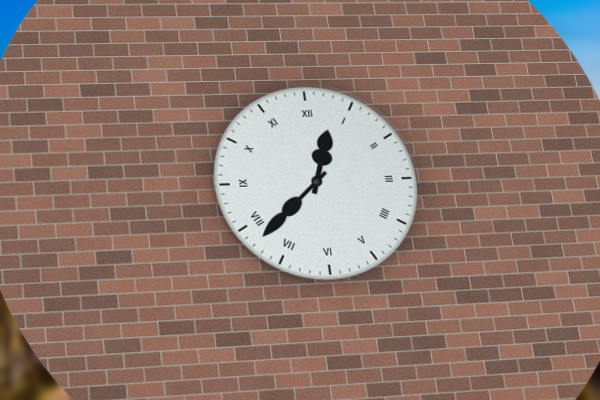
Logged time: **12:38**
